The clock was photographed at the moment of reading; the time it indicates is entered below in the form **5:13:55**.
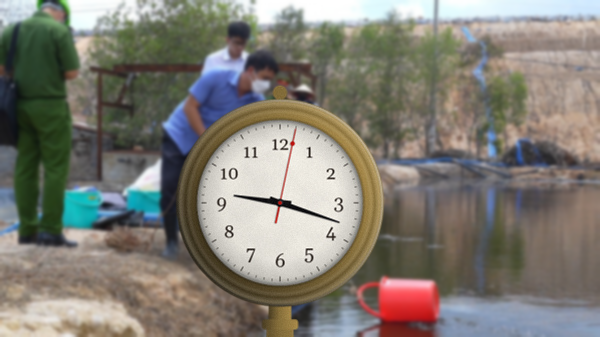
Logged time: **9:18:02**
